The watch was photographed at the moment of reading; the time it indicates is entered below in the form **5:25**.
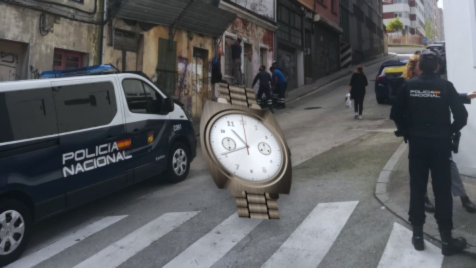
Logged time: **10:41**
